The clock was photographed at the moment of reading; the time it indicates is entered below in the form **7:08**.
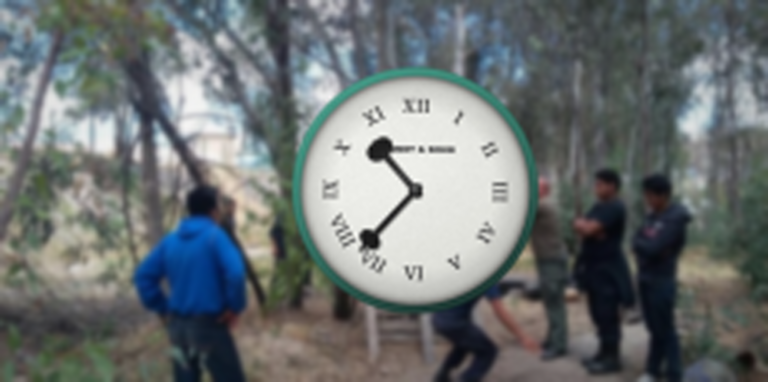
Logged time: **10:37**
